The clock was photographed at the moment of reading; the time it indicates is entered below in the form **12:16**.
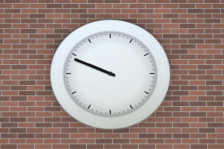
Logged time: **9:49**
